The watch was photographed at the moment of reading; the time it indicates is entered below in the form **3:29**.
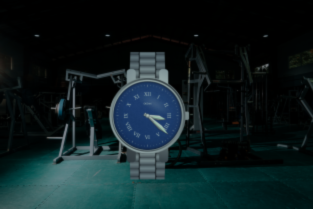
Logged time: **3:22**
